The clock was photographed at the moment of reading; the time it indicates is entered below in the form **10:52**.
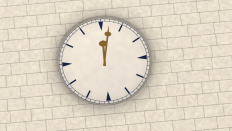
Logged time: **12:02**
